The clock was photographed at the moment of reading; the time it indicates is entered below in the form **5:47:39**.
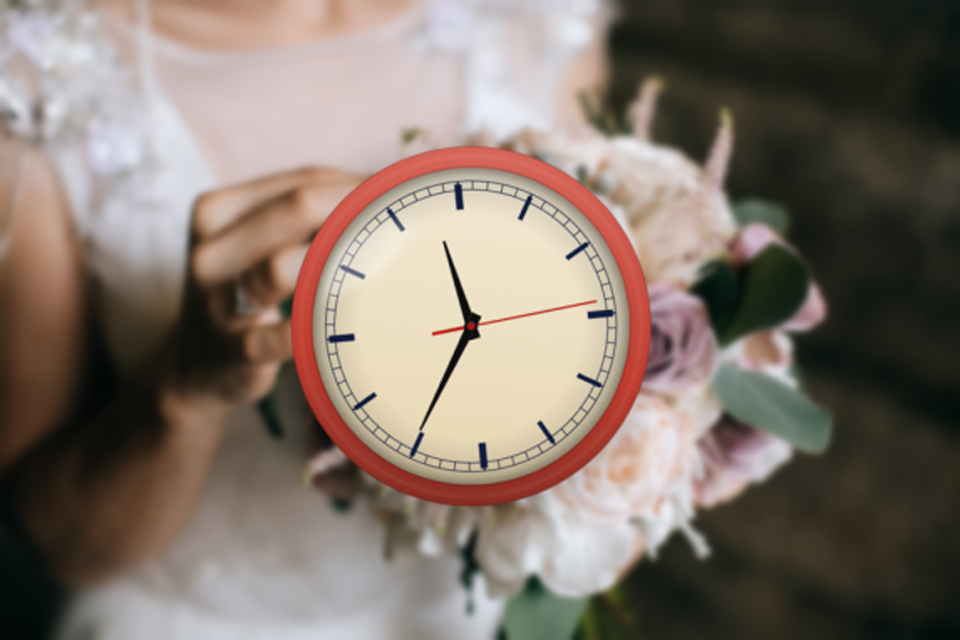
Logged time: **11:35:14**
